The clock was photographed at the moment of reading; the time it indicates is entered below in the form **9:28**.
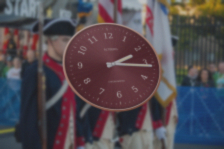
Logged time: **2:16**
